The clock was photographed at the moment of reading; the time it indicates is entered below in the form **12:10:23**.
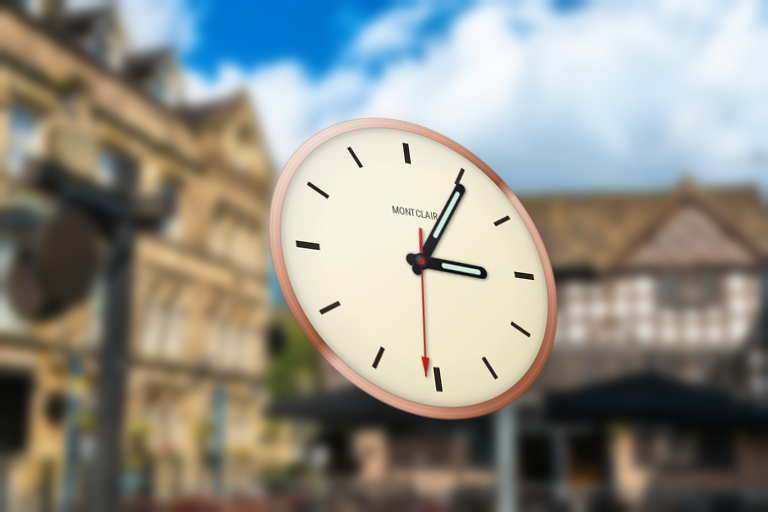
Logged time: **3:05:31**
